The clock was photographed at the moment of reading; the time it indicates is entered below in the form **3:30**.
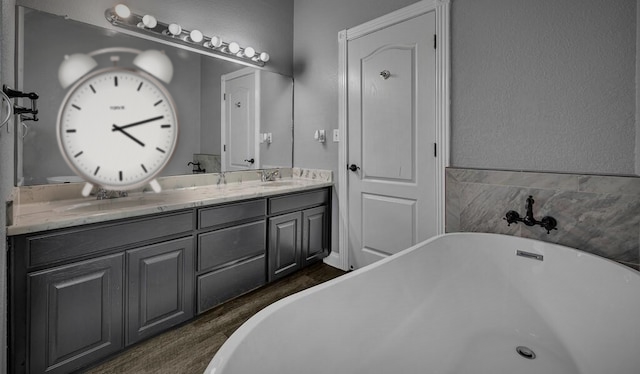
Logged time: **4:13**
